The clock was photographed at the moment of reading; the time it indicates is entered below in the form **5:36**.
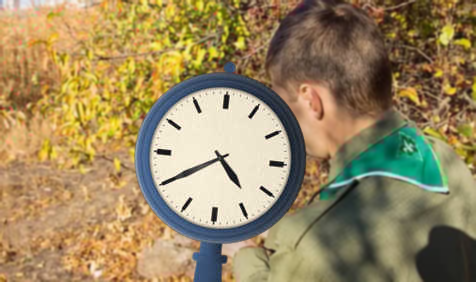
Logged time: **4:40**
